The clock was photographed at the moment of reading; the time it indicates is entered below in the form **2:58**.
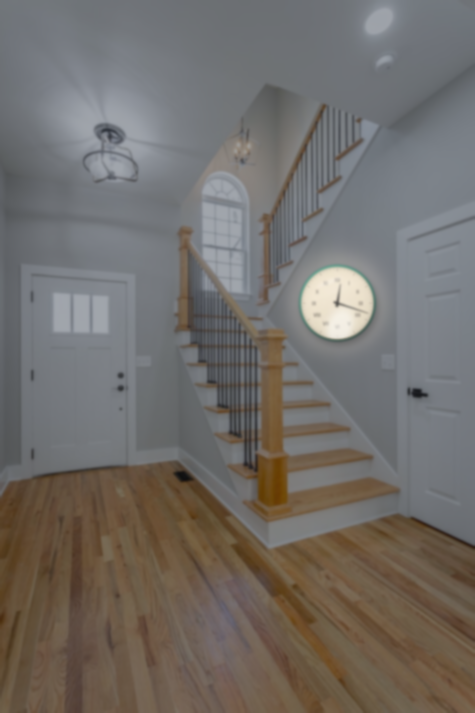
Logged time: **12:18**
